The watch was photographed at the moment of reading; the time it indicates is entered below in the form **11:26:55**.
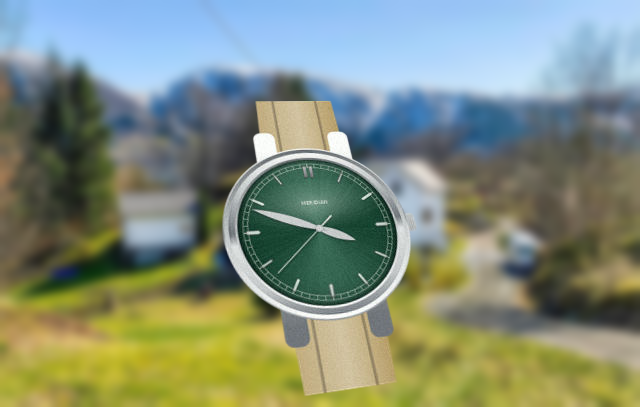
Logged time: **3:48:38**
